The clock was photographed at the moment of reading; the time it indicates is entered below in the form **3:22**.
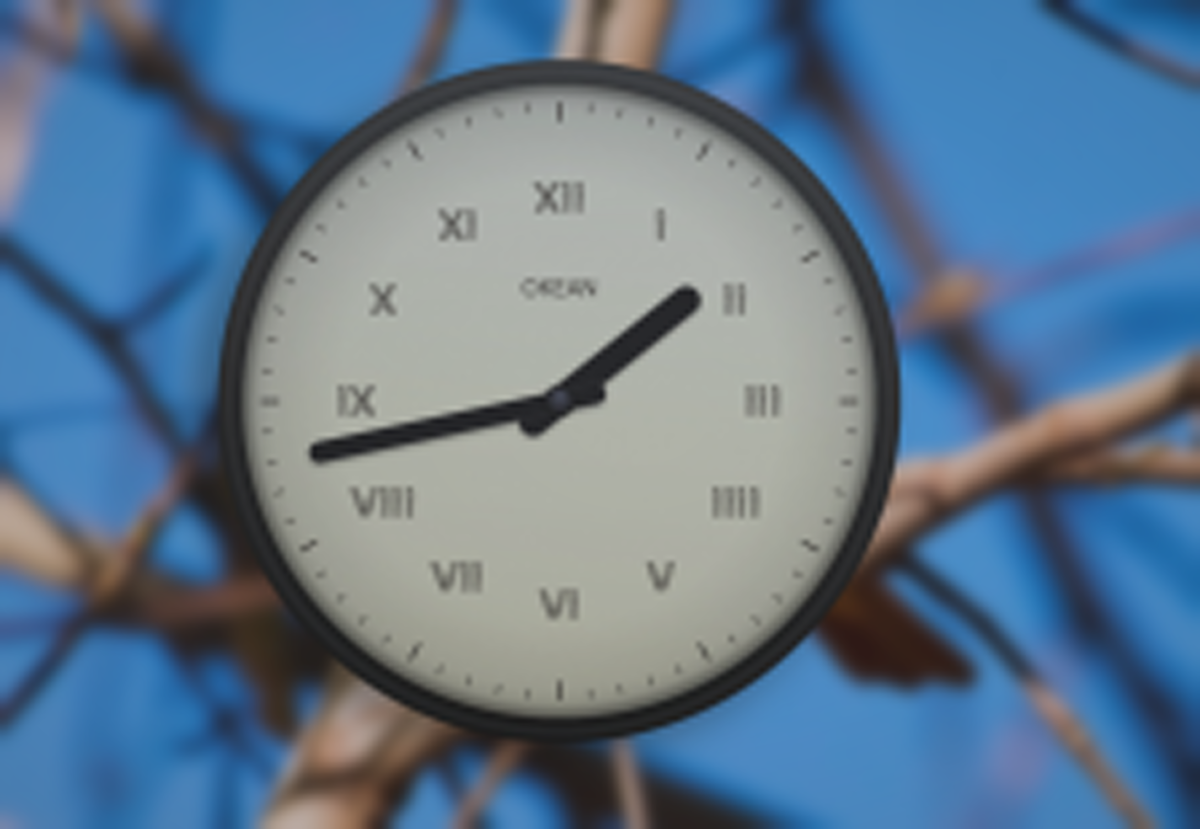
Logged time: **1:43**
